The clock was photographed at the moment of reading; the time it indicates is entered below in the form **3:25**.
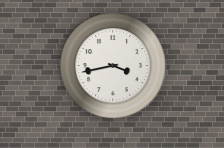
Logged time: **3:43**
